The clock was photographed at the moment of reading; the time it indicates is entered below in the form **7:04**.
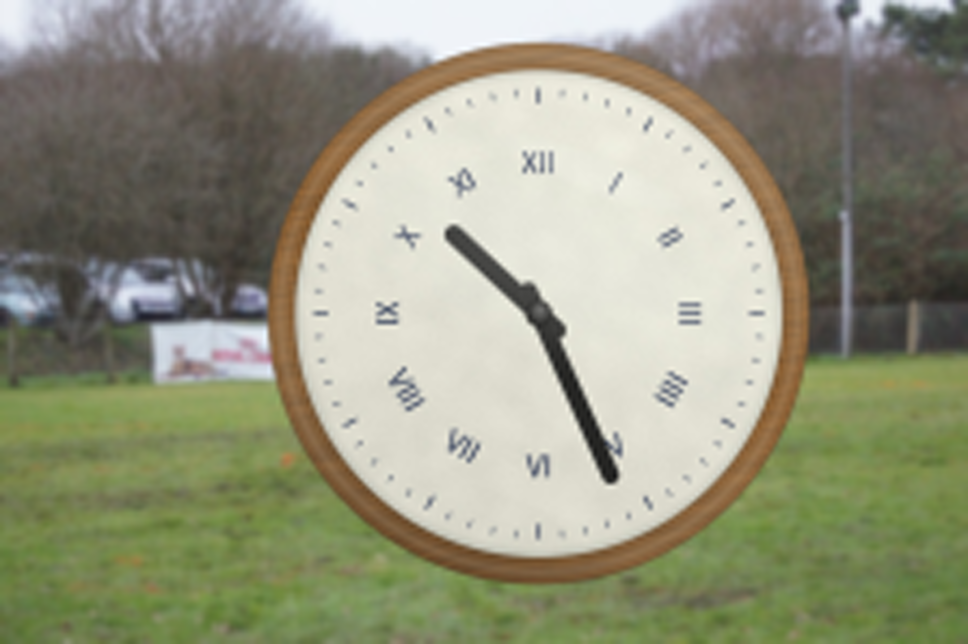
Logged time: **10:26**
